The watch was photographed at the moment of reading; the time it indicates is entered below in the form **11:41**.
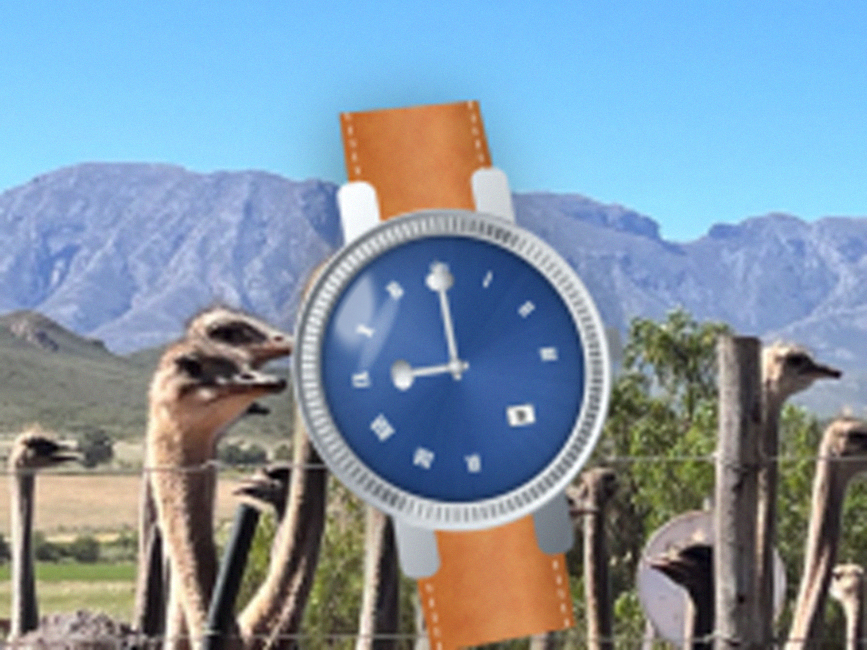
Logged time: **9:00**
